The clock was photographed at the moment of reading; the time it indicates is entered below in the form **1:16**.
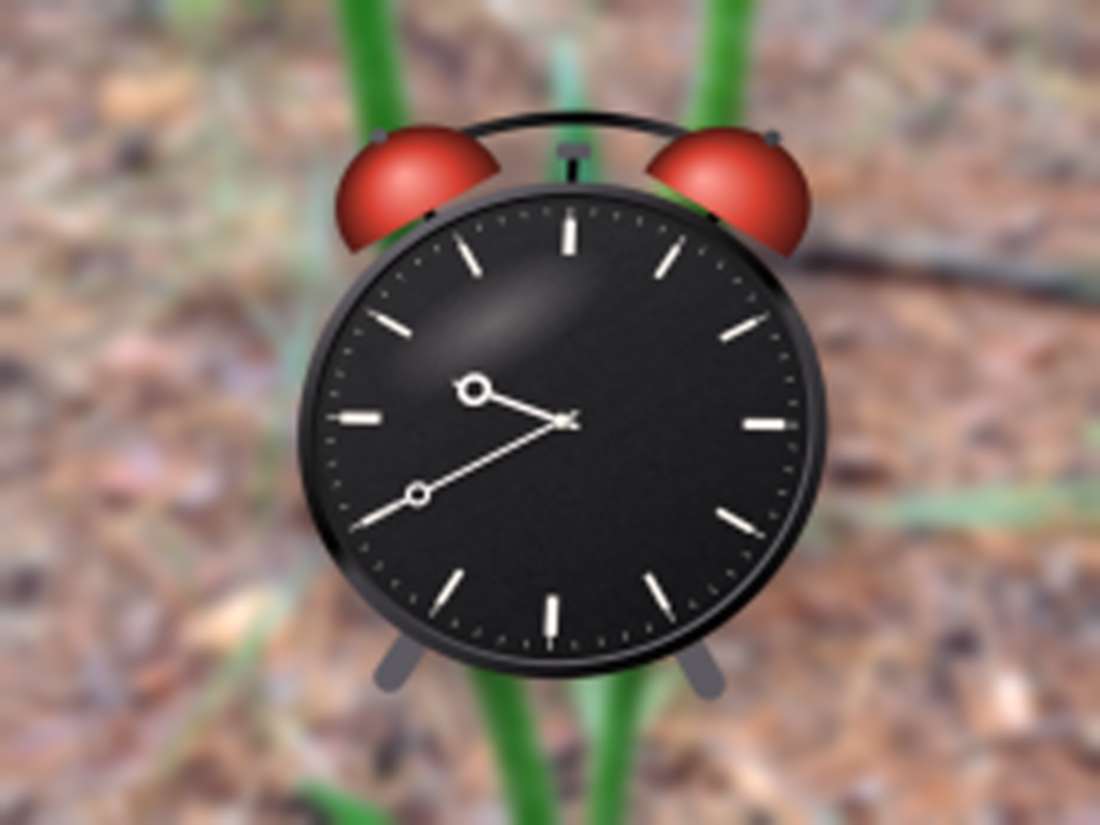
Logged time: **9:40**
